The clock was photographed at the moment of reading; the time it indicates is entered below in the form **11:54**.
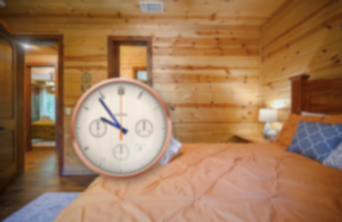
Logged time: **9:54**
